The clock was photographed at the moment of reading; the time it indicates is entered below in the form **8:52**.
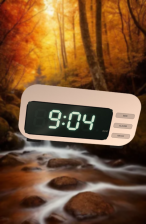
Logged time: **9:04**
